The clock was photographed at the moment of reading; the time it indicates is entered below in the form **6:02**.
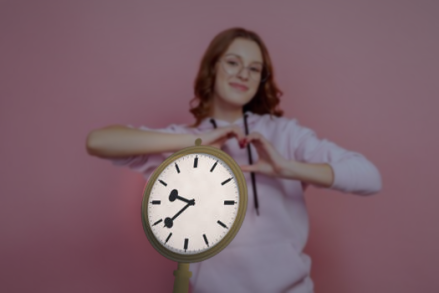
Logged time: **9:38**
